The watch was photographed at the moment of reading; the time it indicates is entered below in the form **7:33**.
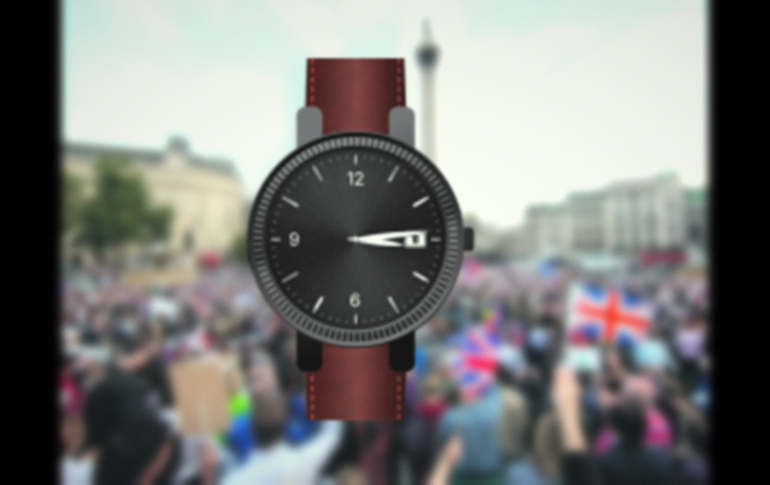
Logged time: **3:14**
